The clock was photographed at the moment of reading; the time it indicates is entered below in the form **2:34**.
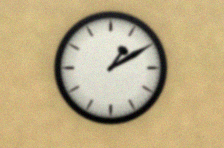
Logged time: **1:10**
